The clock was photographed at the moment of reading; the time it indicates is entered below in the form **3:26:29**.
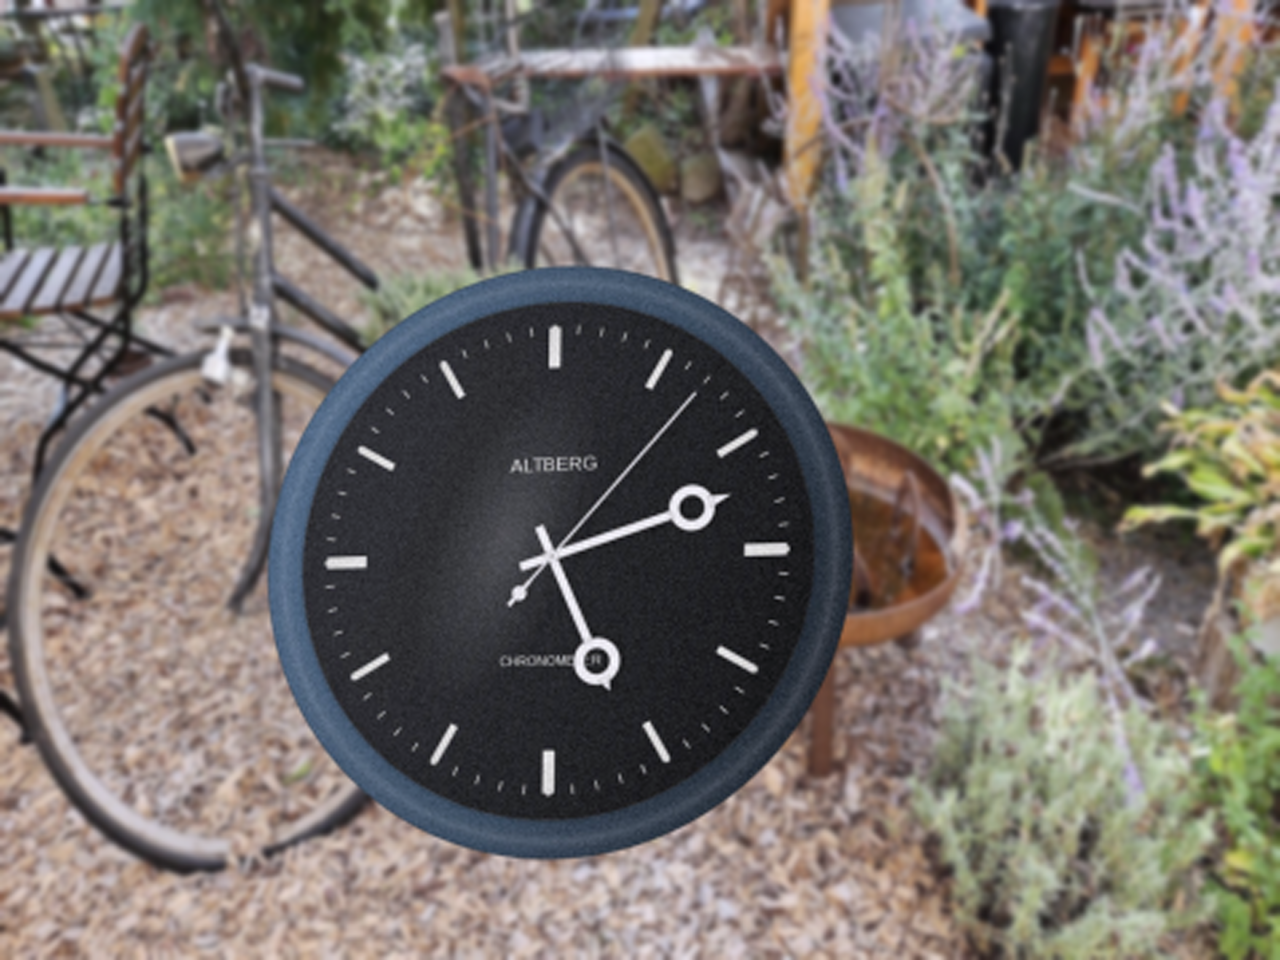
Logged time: **5:12:07**
